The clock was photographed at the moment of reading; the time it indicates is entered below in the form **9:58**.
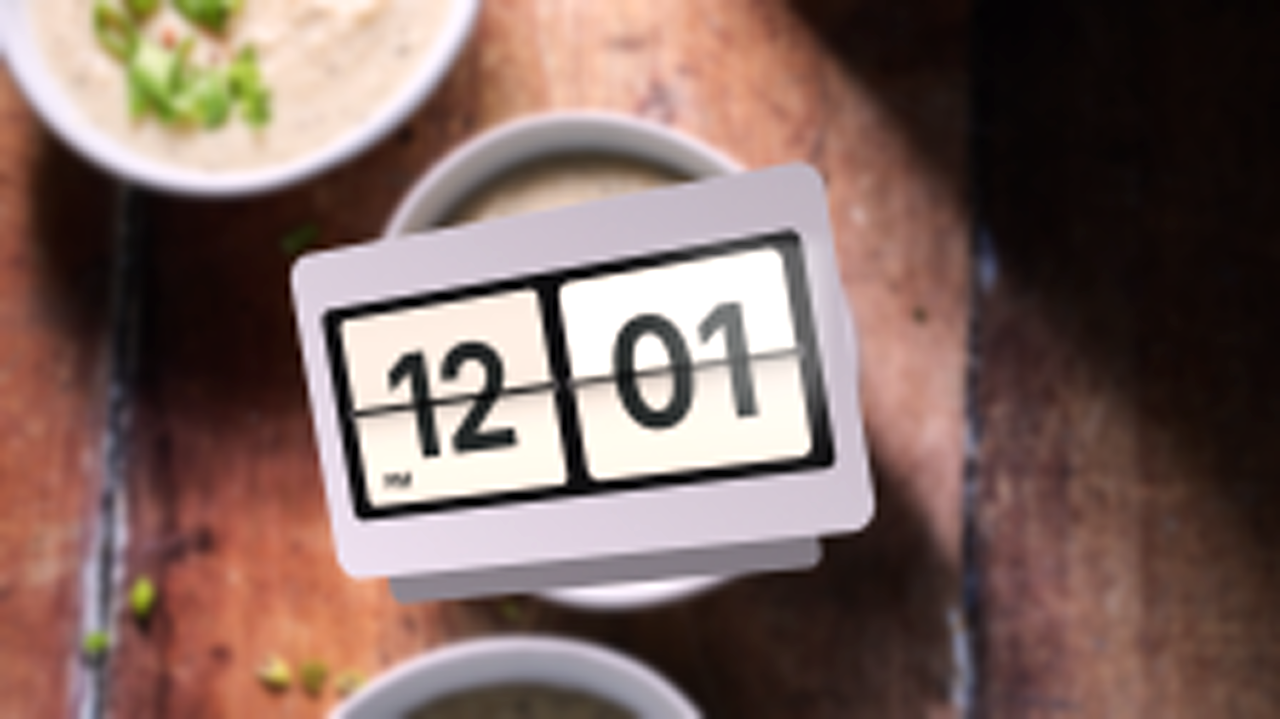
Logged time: **12:01**
